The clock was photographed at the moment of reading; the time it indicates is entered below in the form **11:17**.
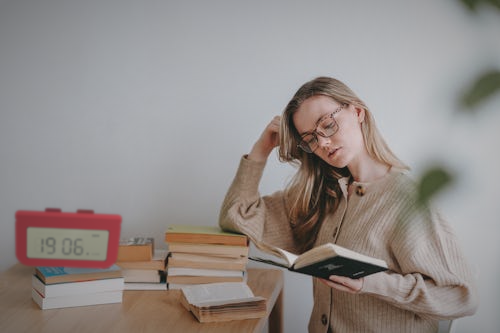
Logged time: **19:06**
